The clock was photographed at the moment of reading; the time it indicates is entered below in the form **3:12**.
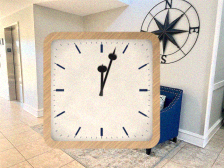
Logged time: **12:03**
